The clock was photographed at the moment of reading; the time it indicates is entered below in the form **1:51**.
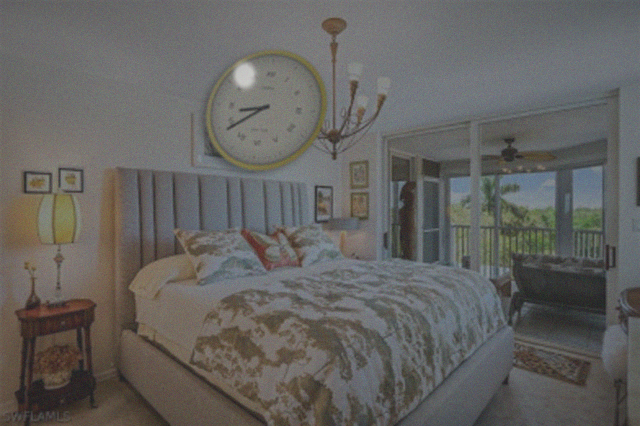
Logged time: **8:39**
